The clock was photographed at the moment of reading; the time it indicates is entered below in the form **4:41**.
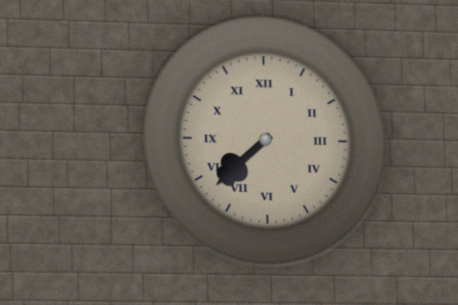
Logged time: **7:38**
